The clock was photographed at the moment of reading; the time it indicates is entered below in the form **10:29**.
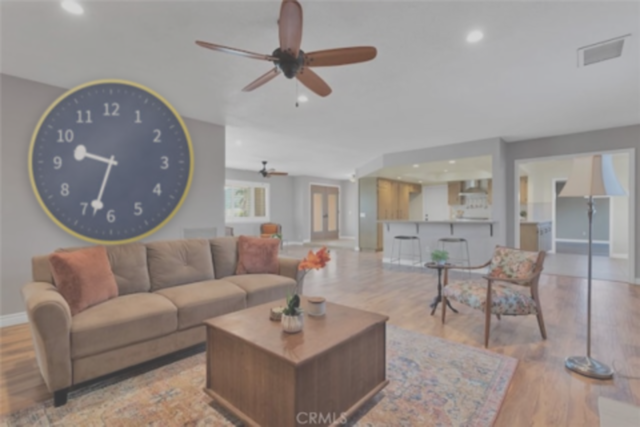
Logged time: **9:33**
